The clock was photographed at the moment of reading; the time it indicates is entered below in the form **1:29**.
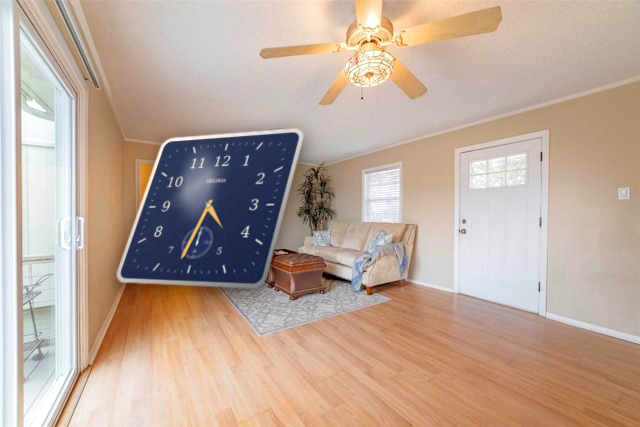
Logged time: **4:32**
